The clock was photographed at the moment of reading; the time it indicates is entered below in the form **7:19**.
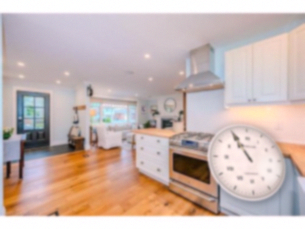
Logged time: **10:55**
